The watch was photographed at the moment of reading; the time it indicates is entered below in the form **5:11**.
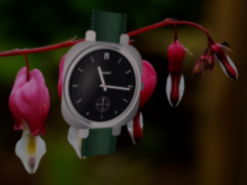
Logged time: **11:16**
